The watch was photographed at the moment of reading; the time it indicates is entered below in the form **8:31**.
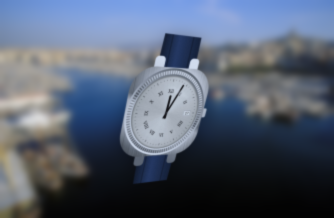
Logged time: **12:04**
